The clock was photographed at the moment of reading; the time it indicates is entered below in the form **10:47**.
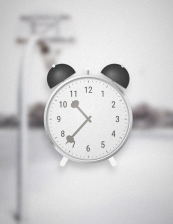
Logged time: **10:37**
